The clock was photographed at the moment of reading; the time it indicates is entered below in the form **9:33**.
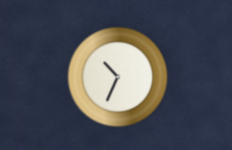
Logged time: **10:34**
